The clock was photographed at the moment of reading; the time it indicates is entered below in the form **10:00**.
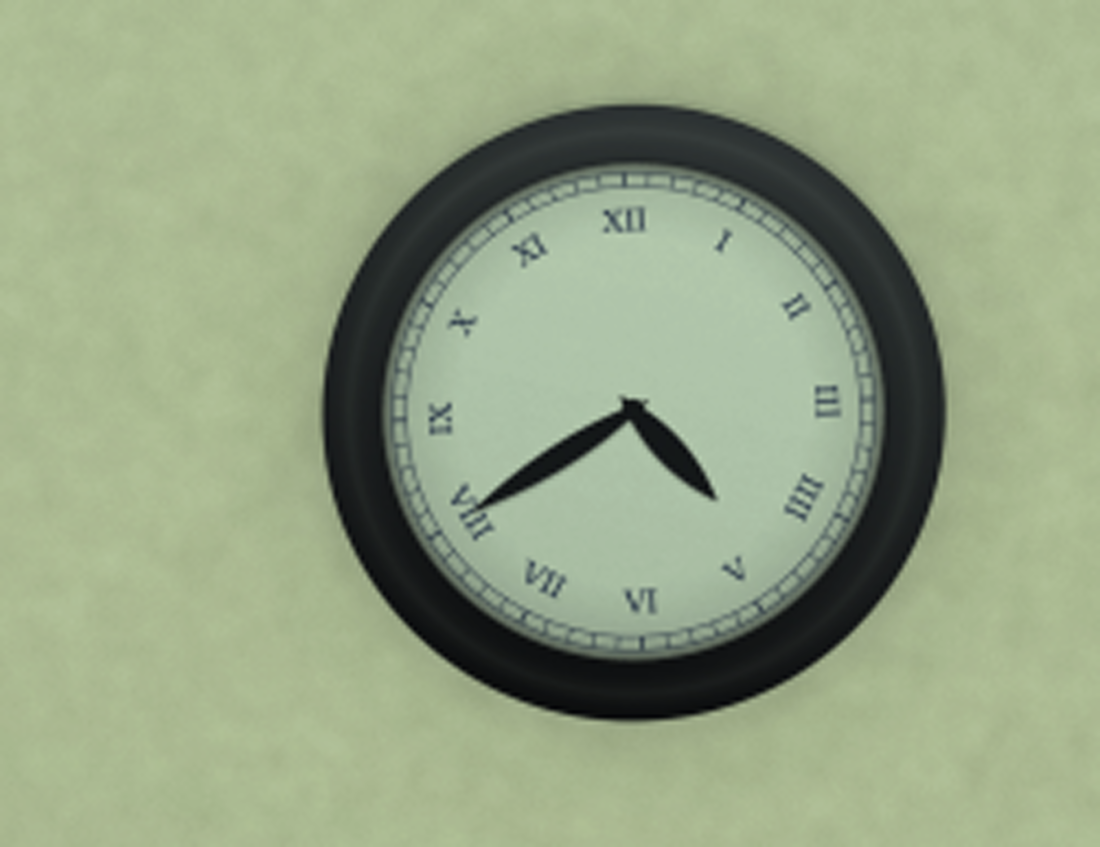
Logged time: **4:40**
